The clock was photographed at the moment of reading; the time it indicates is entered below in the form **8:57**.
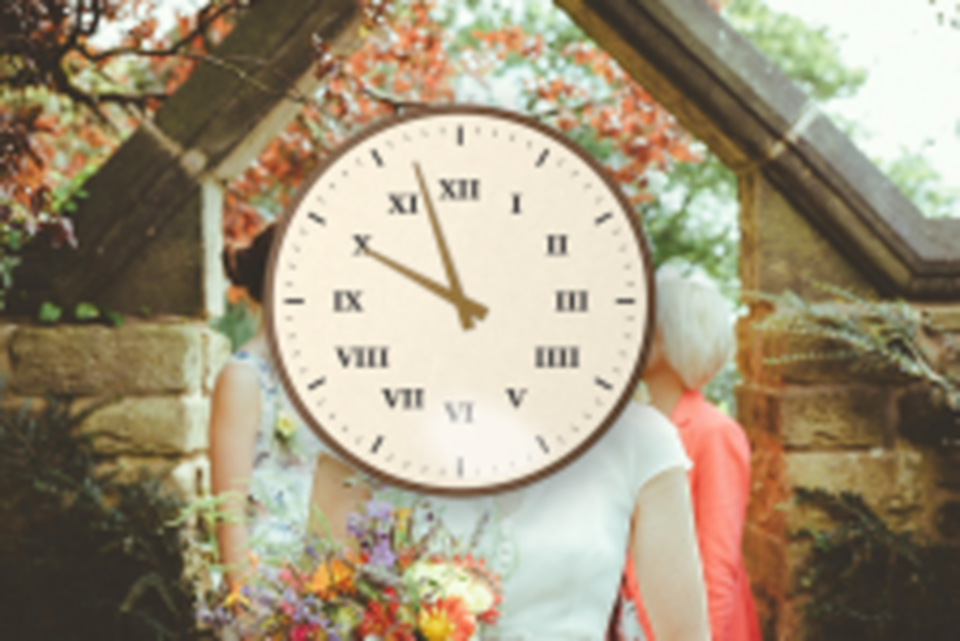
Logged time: **9:57**
